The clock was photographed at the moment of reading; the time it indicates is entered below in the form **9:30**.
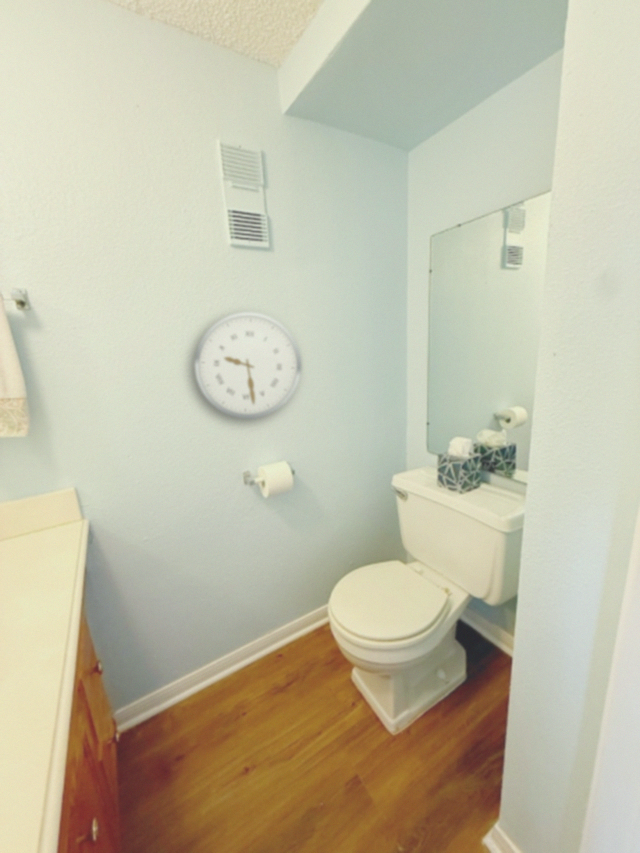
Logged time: **9:28**
